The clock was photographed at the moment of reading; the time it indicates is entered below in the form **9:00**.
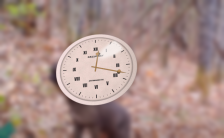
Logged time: **12:18**
